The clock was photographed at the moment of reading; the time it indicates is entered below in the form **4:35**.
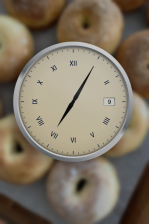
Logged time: **7:05**
